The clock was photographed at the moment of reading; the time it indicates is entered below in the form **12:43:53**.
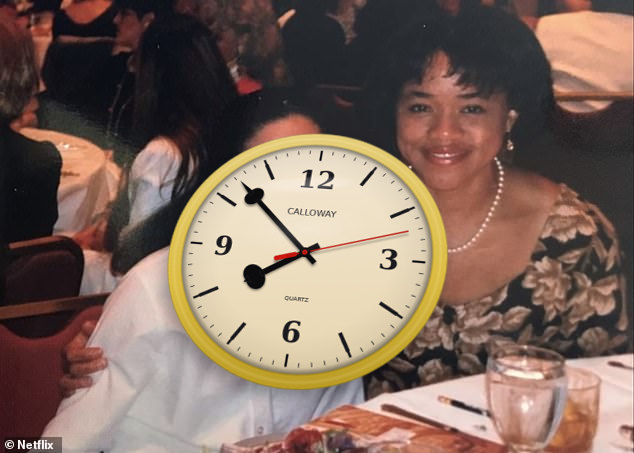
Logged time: **7:52:12**
